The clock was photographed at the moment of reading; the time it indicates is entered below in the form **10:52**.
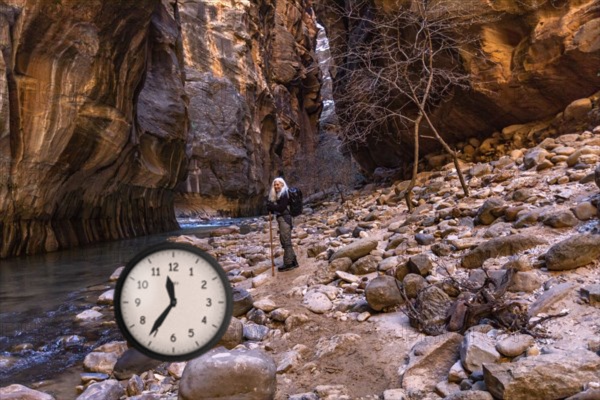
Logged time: **11:36**
